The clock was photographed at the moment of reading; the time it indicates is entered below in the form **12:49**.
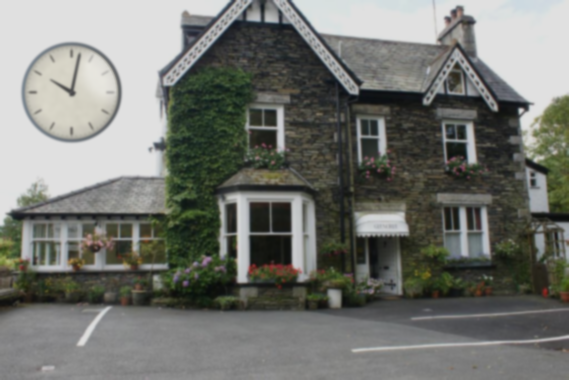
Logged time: **10:02**
